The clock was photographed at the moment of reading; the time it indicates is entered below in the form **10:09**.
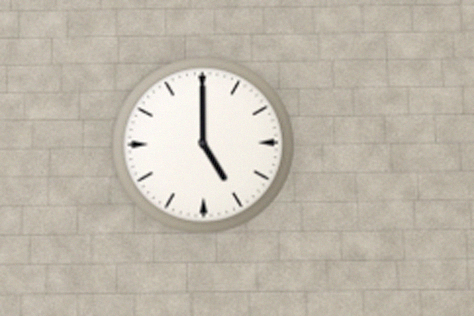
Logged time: **5:00**
